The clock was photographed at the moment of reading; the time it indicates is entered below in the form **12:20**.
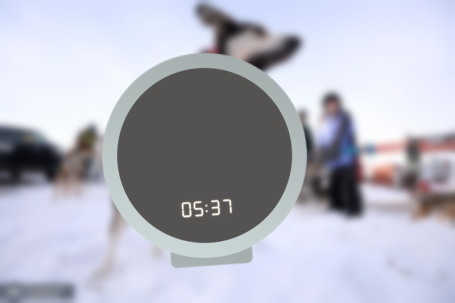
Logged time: **5:37**
